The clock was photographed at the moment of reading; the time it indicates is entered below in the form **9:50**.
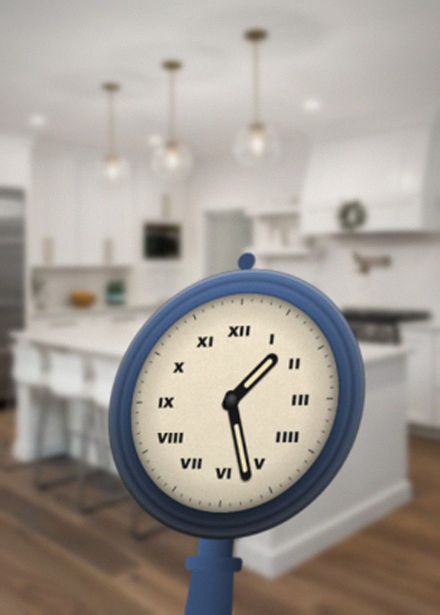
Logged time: **1:27**
